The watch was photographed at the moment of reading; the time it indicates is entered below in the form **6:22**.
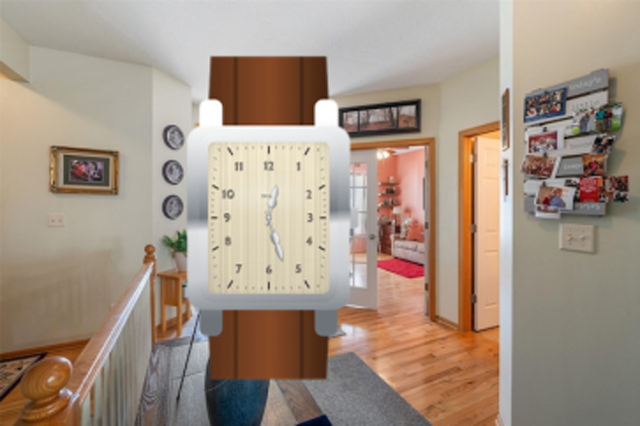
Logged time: **12:27**
